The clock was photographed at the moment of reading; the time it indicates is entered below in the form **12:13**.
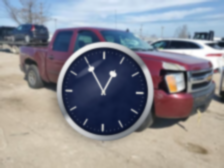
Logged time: **12:55**
